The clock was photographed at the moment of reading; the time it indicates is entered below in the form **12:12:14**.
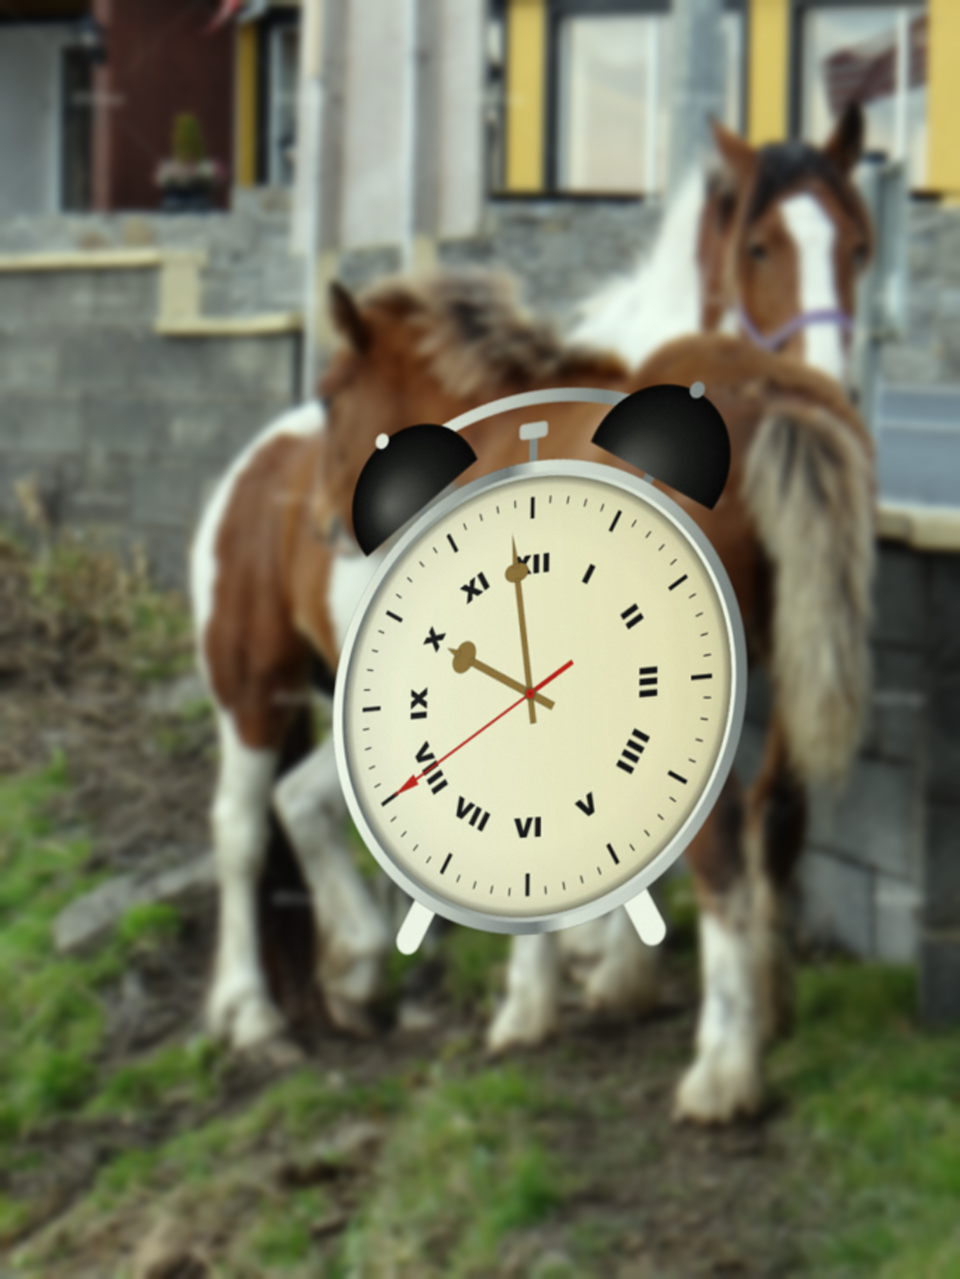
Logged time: **9:58:40**
